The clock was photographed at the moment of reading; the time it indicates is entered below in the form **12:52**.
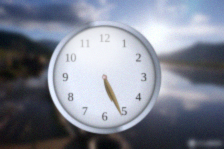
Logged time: **5:26**
